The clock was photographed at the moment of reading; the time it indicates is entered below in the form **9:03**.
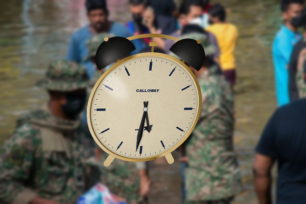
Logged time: **5:31**
